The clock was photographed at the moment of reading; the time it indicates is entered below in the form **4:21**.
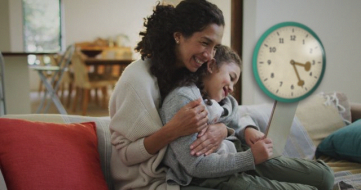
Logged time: **3:26**
